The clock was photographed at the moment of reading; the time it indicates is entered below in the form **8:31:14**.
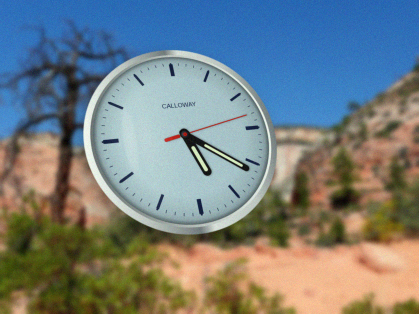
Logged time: **5:21:13**
